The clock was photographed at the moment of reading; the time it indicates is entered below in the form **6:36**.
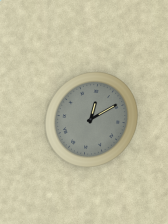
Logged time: **12:09**
